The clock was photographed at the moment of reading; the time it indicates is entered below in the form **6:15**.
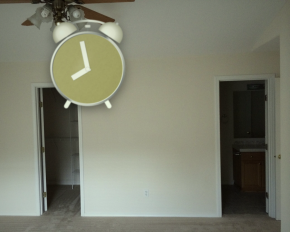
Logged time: **7:58**
